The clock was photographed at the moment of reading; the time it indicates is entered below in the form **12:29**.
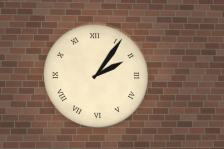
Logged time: **2:06**
